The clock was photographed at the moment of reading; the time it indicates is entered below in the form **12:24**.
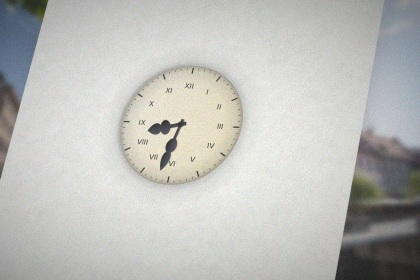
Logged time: **8:32**
